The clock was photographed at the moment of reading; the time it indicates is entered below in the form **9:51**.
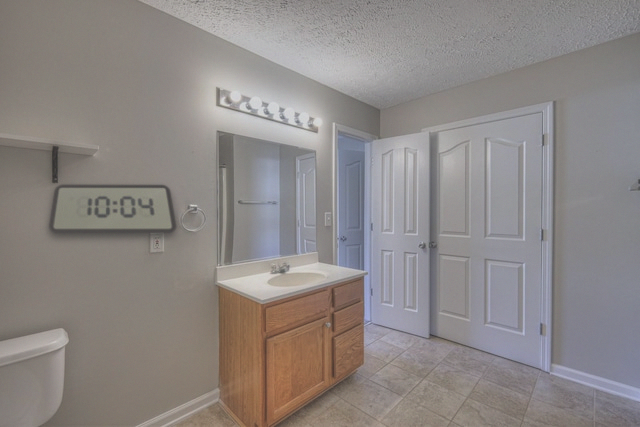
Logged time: **10:04**
